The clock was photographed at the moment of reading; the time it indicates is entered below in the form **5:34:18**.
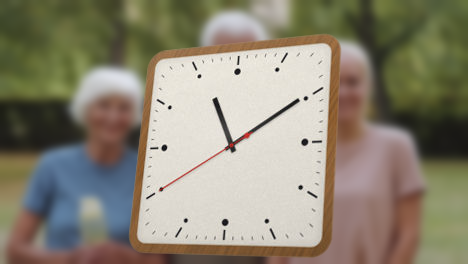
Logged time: **11:09:40**
